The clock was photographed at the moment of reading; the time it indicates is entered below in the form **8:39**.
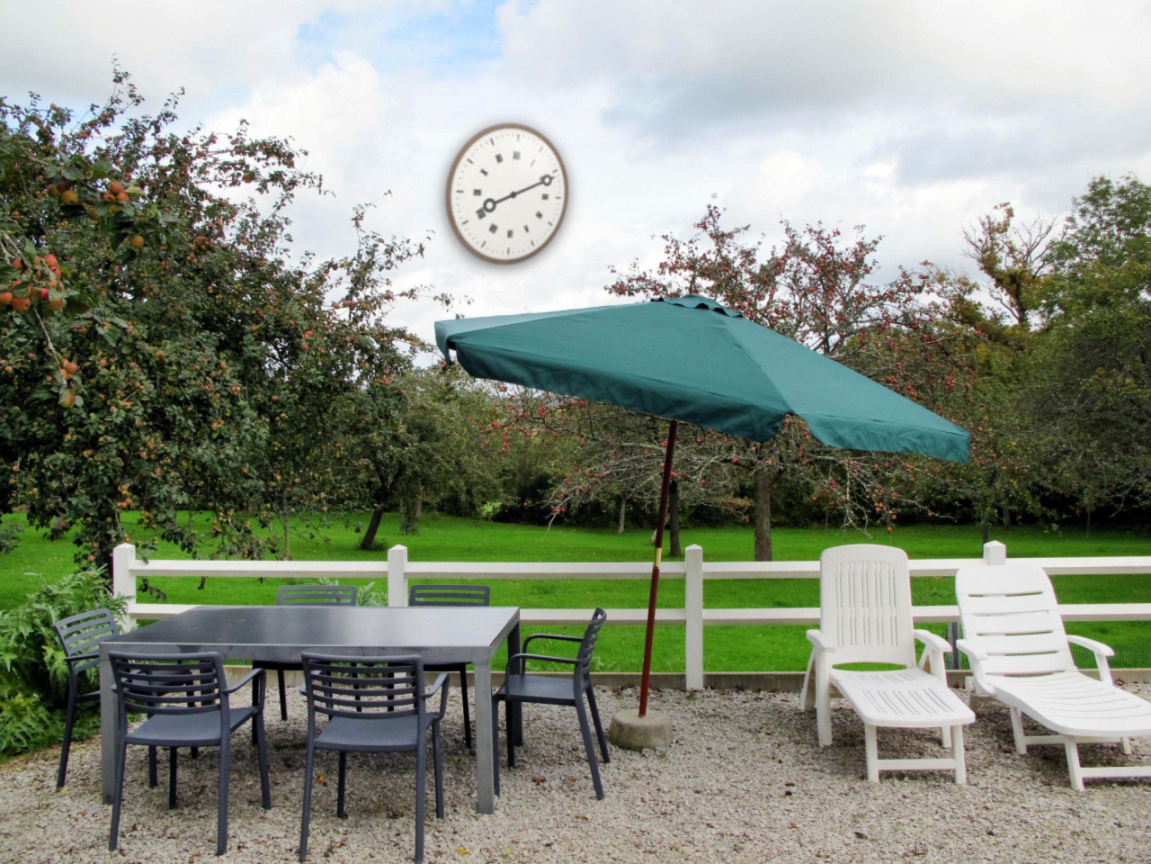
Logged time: **8:11**
